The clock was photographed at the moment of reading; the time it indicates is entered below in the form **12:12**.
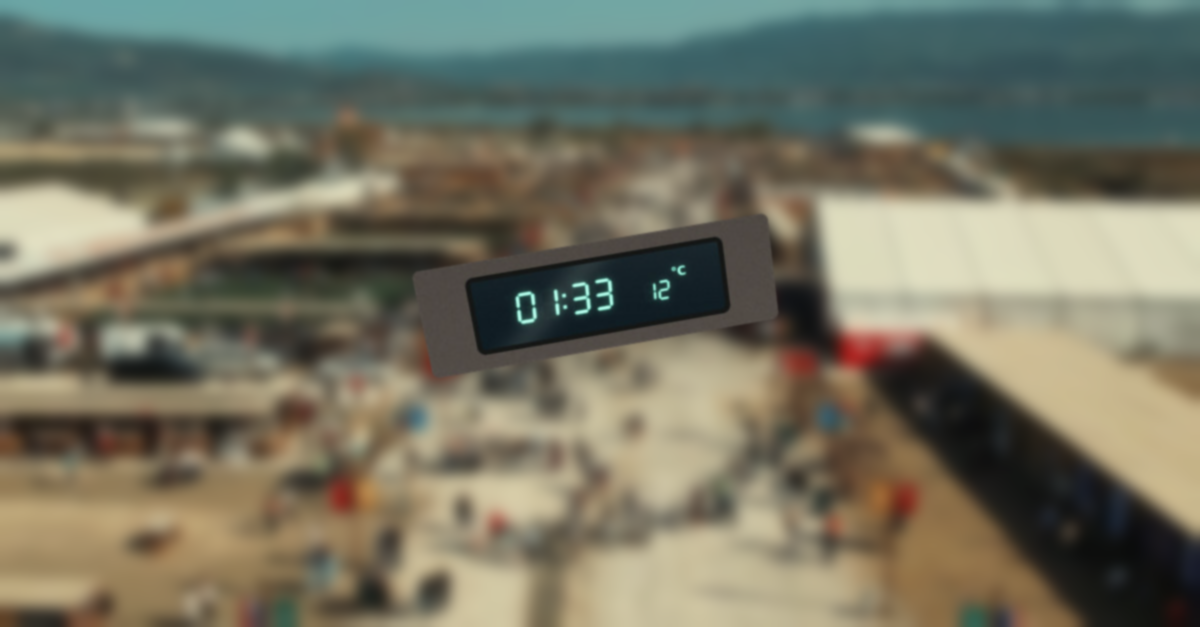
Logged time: **1:33**
